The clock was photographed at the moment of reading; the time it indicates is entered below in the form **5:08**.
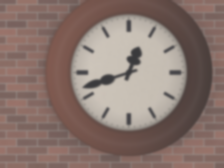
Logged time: **12:42**
